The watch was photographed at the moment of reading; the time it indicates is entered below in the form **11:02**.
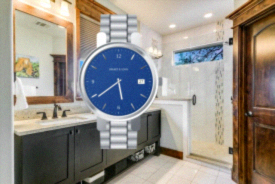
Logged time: **5:39**
